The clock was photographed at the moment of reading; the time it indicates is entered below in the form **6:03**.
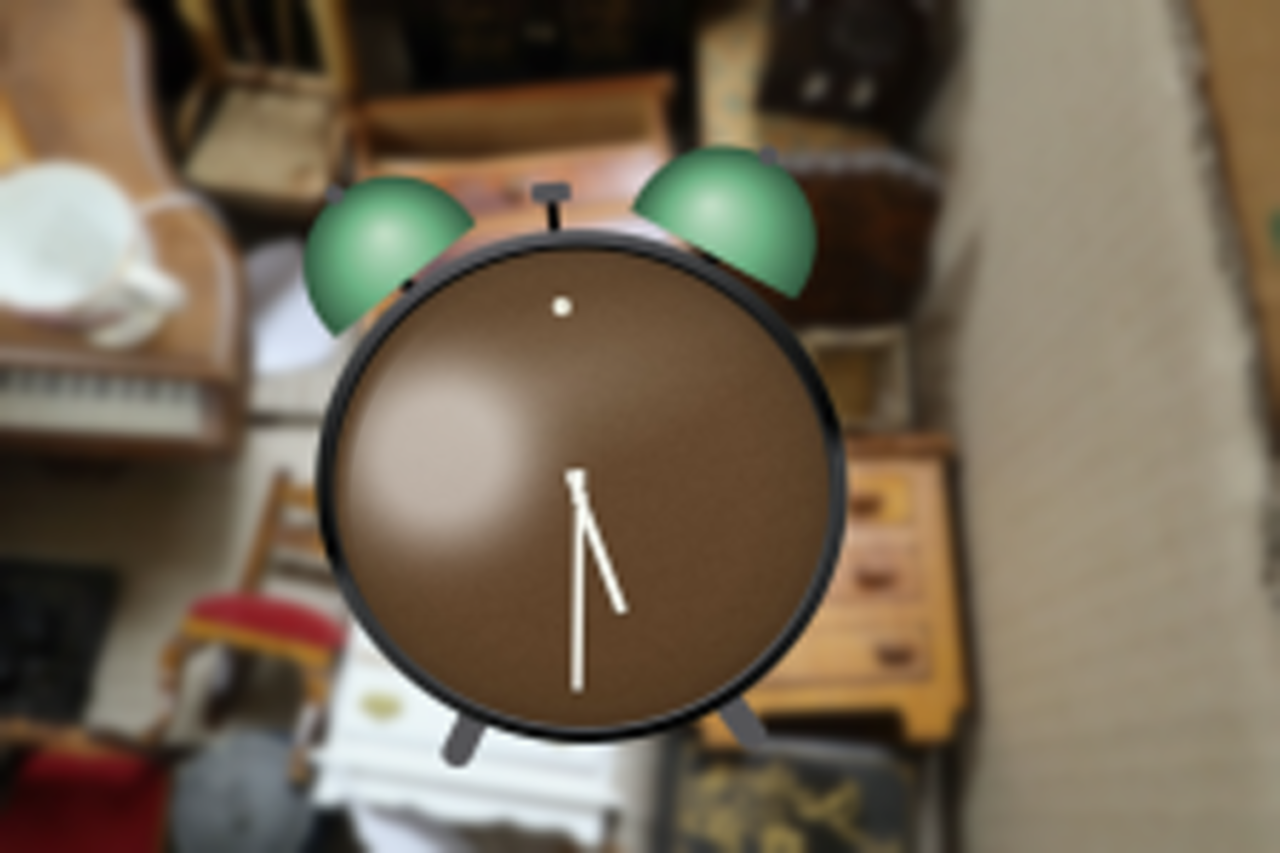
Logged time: **5:31**
